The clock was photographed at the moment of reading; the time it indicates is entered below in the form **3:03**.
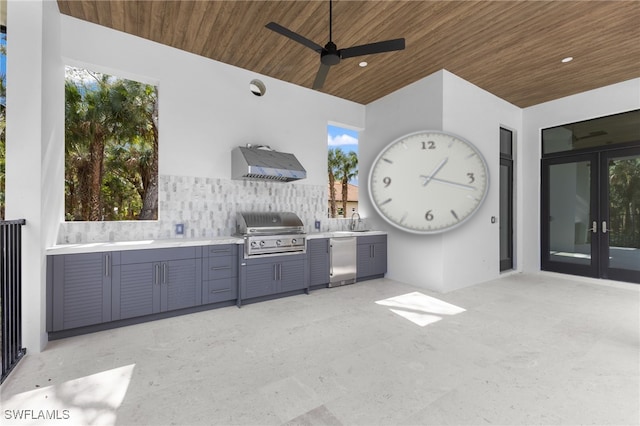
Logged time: **1:18**
